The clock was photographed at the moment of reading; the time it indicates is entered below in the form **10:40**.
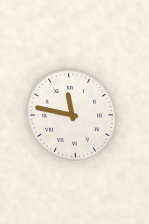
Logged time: **11:47**
